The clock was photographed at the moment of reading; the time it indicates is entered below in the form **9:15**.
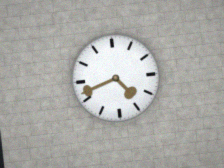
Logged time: **4:42**
